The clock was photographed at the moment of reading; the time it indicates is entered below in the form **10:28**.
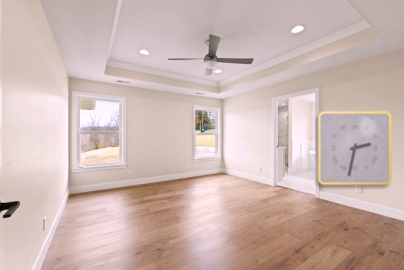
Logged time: **2:32**
